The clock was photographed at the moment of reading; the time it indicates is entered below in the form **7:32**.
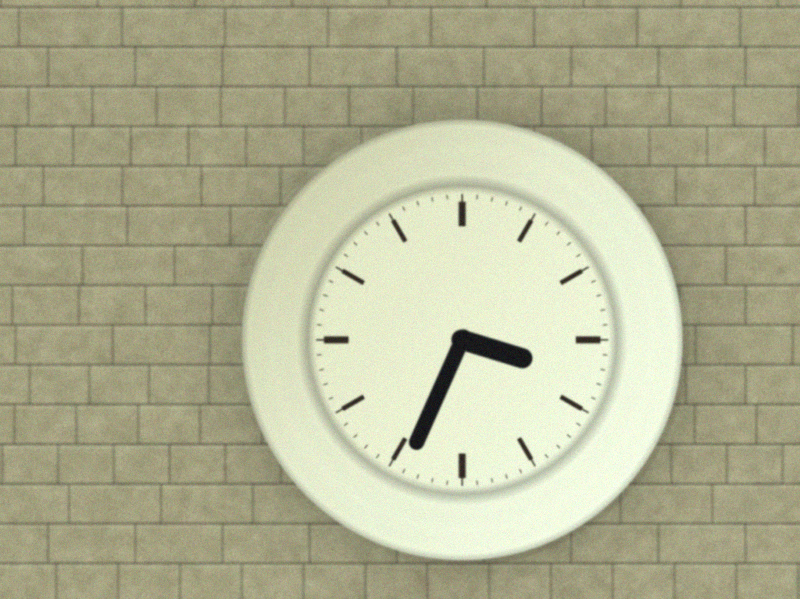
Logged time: **3:34**
